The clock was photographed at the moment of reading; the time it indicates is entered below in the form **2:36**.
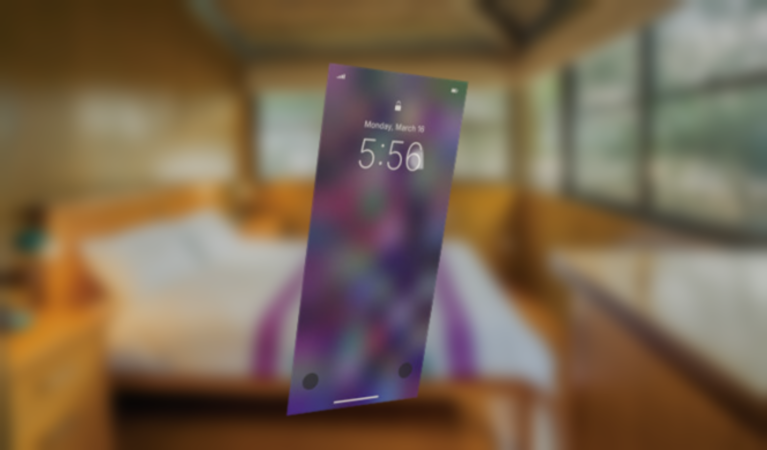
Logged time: **5:56**
